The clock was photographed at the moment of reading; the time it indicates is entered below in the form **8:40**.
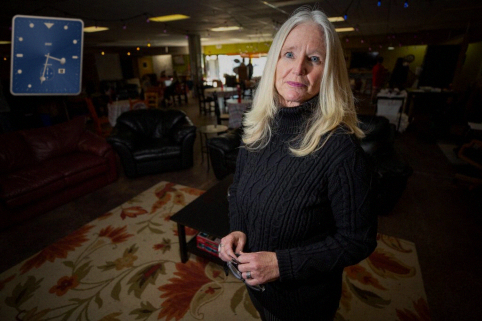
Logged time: **3:32**
